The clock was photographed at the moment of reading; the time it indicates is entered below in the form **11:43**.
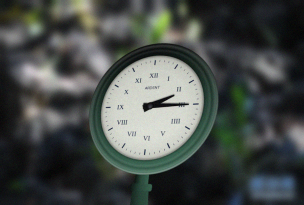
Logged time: **2:15**
